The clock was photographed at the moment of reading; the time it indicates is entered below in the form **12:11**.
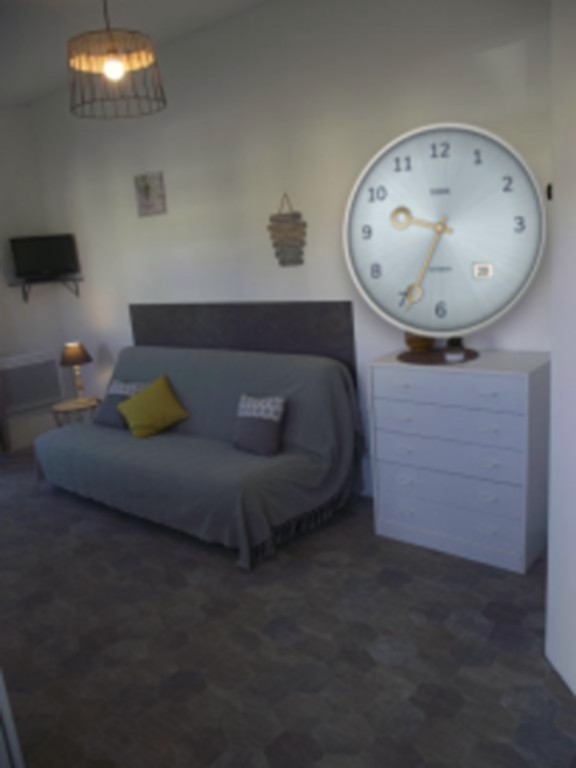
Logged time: **9:34**
